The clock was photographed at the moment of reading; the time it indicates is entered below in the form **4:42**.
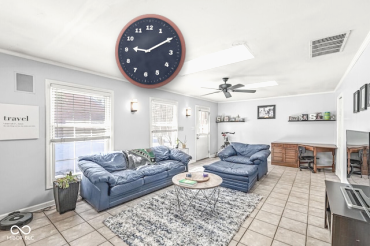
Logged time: **9:10**
